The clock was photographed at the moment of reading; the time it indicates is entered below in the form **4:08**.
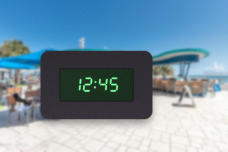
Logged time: **12:45**
